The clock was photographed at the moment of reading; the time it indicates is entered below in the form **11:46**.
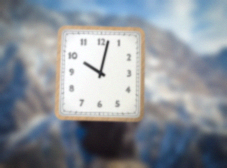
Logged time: **10:02**
